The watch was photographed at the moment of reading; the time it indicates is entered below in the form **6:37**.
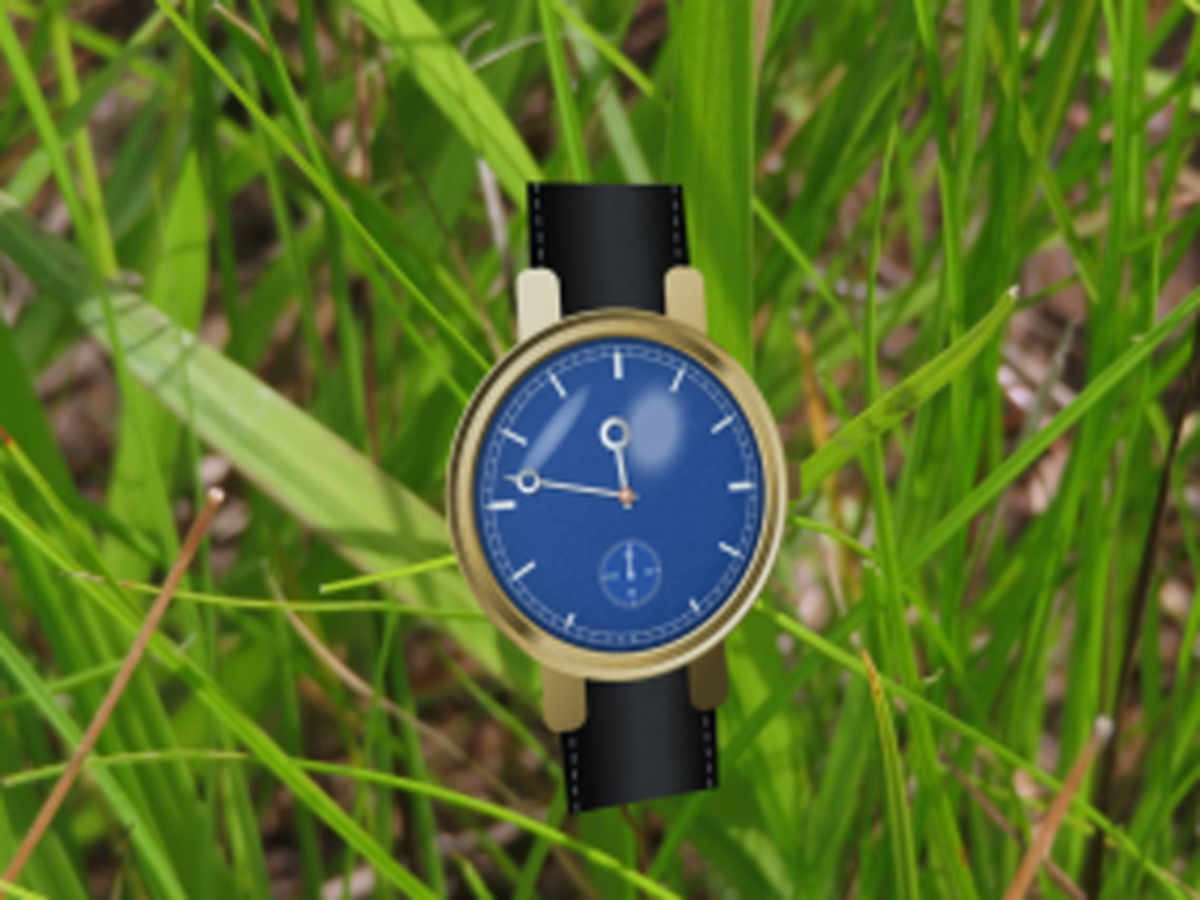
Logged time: **11:47**
